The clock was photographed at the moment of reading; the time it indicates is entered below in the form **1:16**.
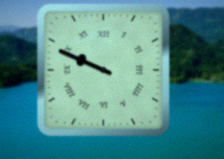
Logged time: **9:49**
